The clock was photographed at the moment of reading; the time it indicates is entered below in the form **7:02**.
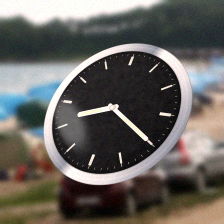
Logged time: **8:20**
